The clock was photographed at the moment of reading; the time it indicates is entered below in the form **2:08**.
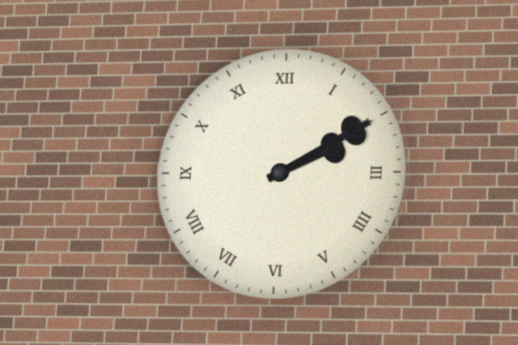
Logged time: **2:10**
